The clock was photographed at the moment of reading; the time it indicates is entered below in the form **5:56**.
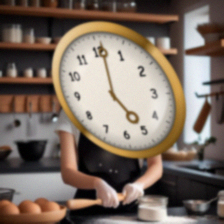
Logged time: **5:01**
